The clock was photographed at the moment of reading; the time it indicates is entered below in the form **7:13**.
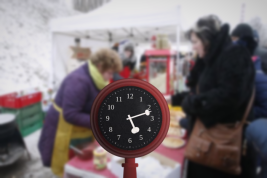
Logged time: **5:12**
